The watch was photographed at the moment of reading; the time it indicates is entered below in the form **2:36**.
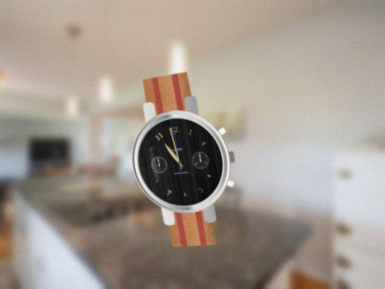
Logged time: **10:59**
